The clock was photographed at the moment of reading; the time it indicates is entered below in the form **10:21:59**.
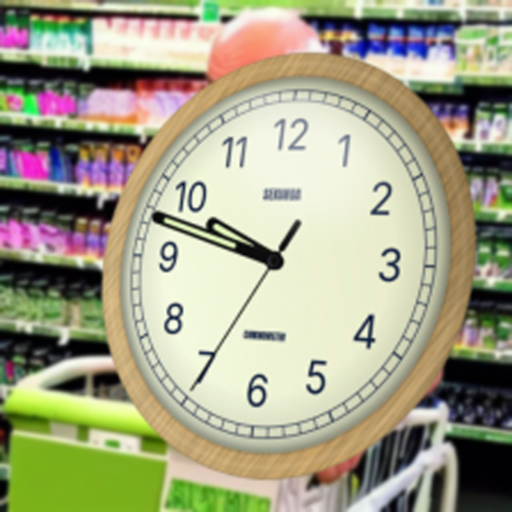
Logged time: **9:47:35**
